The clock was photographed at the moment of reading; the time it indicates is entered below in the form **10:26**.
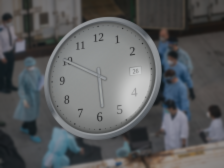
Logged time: **5:50**
